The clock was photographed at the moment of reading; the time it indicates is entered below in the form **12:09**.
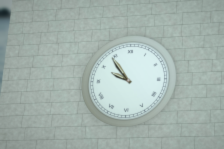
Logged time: **9:54**
